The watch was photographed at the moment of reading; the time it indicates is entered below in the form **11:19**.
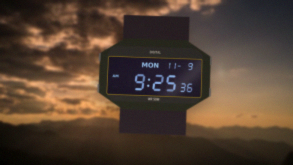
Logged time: **9:25**
